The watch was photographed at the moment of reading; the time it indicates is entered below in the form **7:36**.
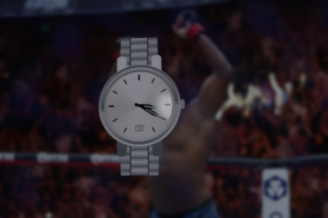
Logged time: **3:20**
